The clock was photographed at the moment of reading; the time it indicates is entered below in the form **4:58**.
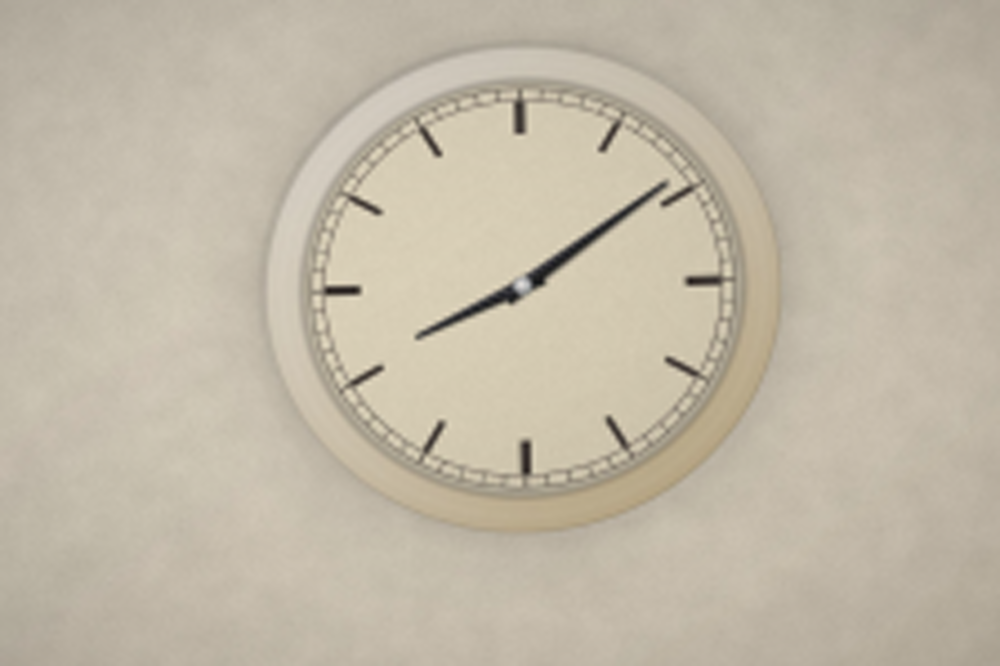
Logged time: **8:09**
